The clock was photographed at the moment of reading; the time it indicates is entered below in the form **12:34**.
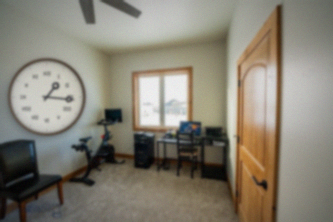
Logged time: **1:16**
